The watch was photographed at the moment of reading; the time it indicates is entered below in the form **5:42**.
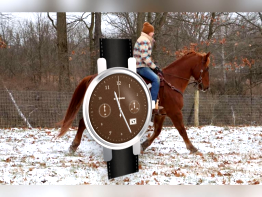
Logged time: **11:26**
